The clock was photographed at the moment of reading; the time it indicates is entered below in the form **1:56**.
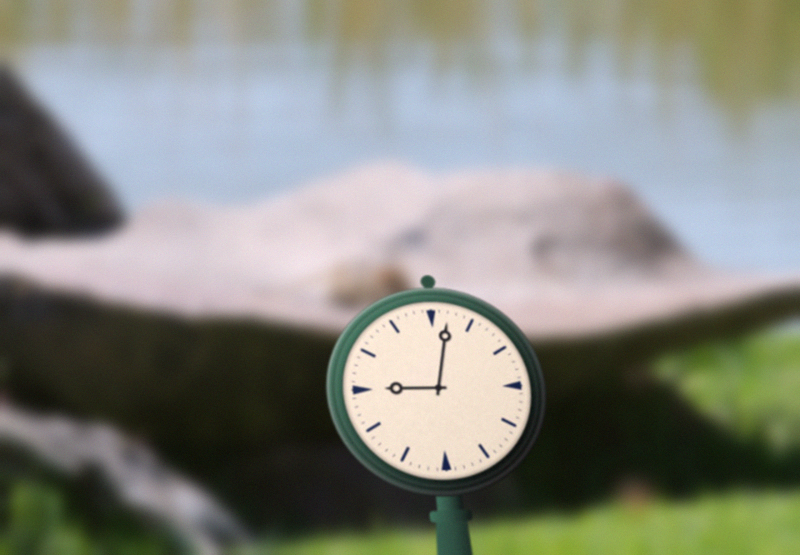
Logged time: **9:02**
